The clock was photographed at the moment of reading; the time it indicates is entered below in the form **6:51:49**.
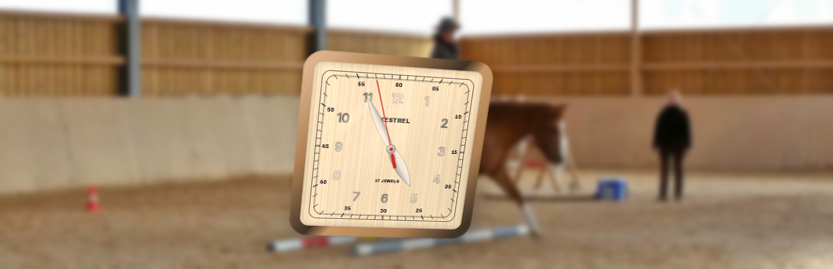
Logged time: **4:54:57**
